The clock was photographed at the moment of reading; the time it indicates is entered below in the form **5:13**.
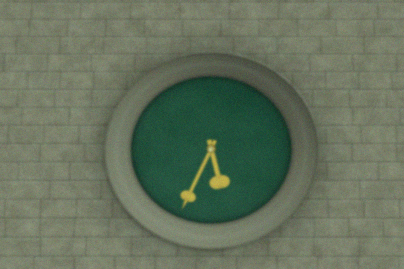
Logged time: **5:34**
